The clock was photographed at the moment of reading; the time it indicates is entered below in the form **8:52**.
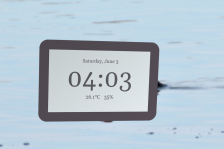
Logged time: **4:03**
